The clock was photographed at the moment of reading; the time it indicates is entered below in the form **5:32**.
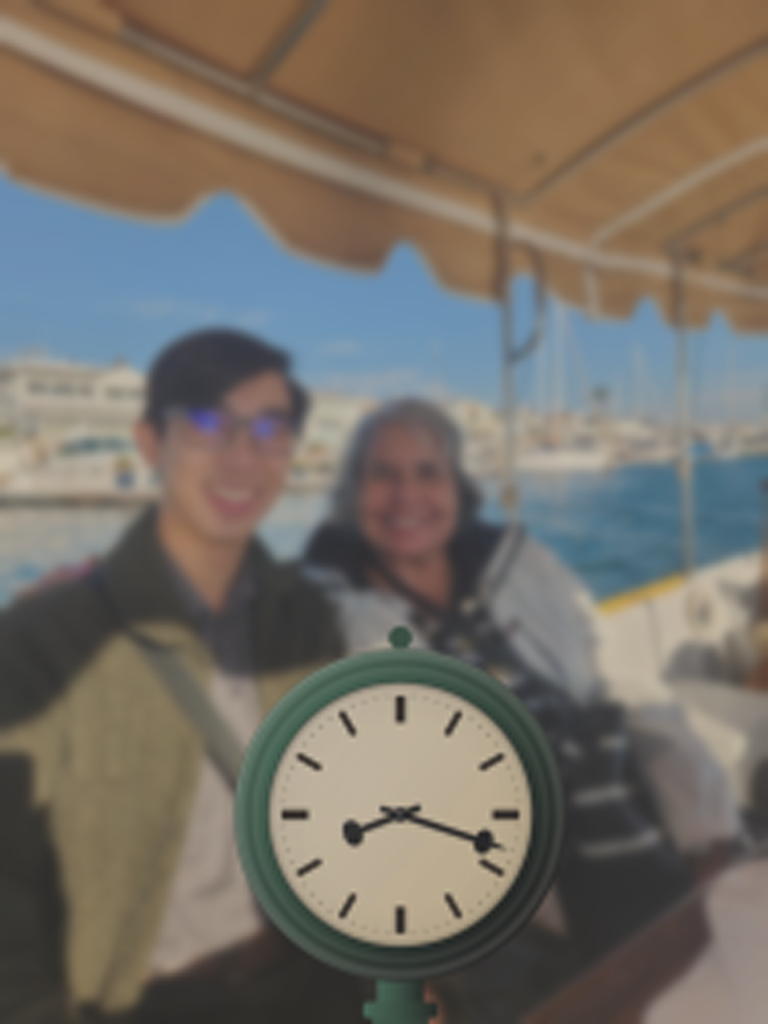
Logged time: **8:18**
